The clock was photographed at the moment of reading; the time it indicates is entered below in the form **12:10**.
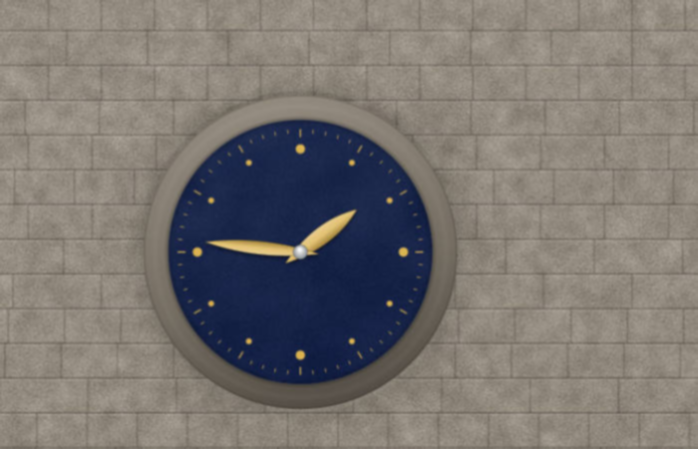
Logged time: **1:46**
